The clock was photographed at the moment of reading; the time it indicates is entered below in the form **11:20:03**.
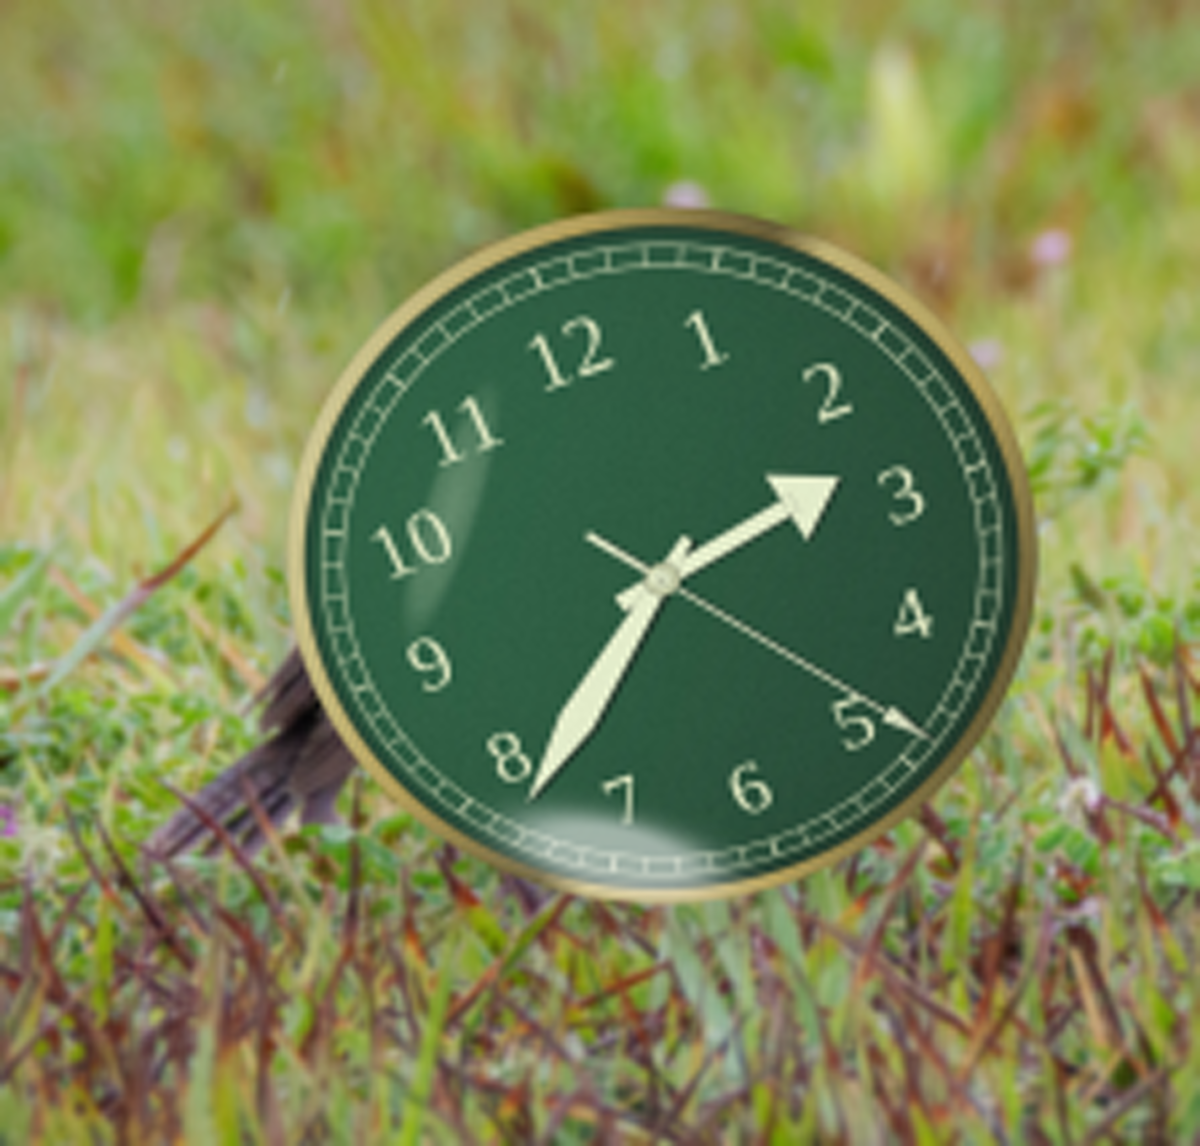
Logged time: **2:38:24**
